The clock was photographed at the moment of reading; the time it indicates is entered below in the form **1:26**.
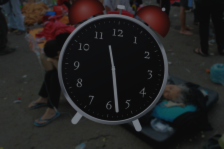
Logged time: **11:28**
